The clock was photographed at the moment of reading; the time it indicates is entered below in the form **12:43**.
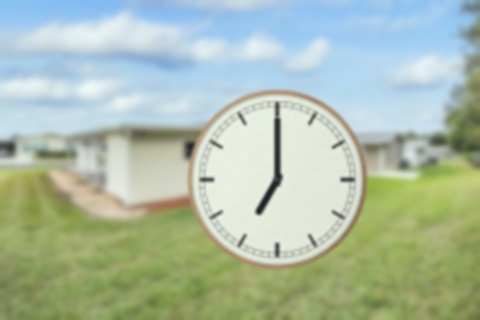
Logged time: **7:00**
